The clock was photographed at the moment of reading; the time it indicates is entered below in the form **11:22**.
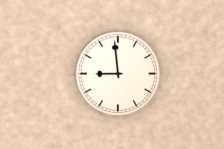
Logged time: **8:59**
